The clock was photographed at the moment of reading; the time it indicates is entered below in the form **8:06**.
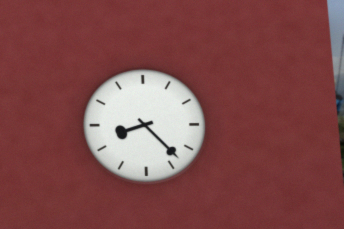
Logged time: **8:23**
